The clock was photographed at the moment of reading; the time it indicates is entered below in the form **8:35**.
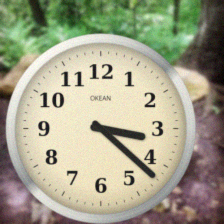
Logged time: **3:22**
